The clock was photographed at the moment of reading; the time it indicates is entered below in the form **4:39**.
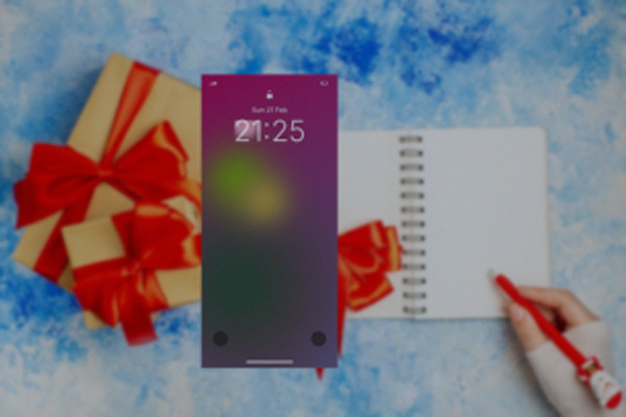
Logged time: **21:25**
